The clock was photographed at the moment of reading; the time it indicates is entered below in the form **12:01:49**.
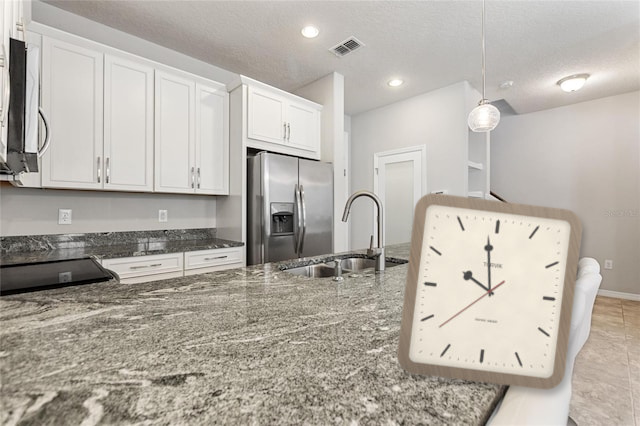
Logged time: **9:58:38**
